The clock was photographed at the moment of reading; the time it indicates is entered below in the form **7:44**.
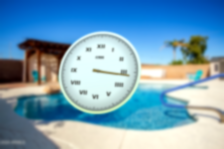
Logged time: **3:16**
